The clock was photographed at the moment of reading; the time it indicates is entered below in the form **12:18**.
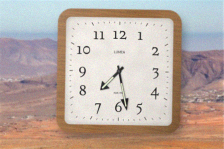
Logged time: **7:28**
